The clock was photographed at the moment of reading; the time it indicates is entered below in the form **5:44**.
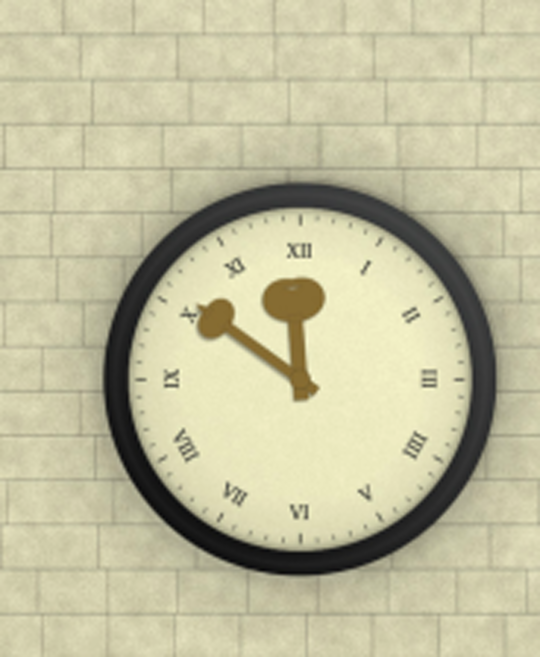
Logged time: **11:51**
